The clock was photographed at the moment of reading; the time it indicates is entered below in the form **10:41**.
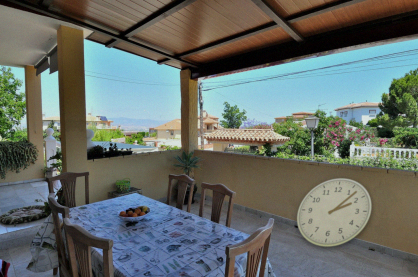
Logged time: **2:07**
